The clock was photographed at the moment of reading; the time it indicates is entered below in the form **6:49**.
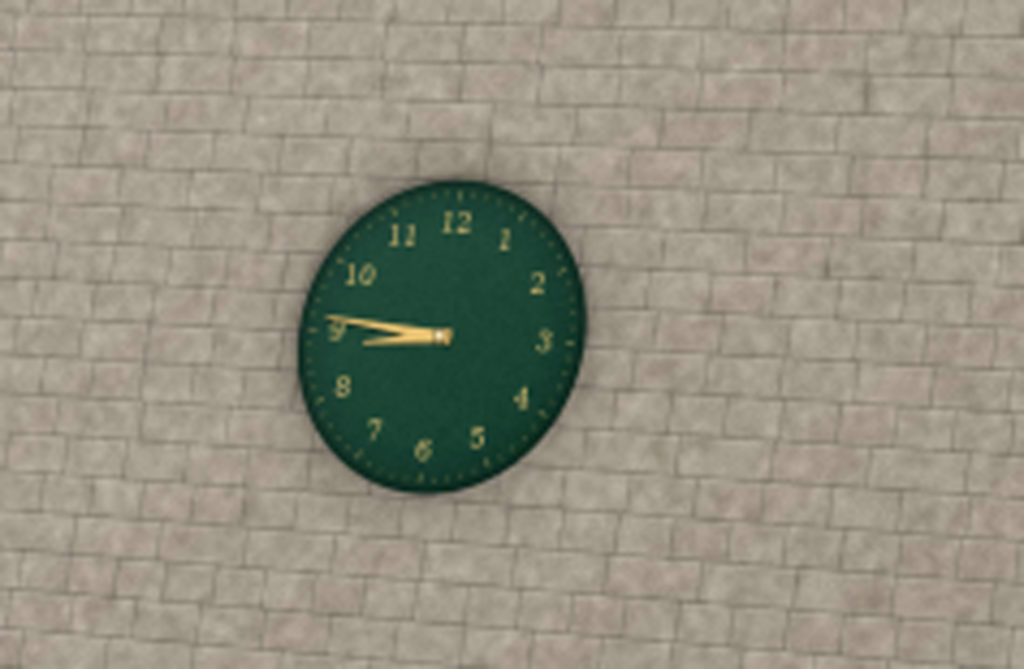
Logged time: **8:46**
